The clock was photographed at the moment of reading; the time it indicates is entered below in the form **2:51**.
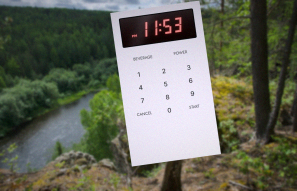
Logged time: **11:53**
